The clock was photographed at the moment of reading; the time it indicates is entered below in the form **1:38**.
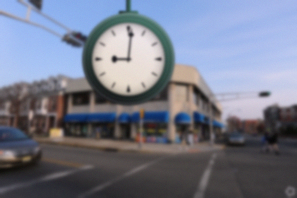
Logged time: **9:01**
